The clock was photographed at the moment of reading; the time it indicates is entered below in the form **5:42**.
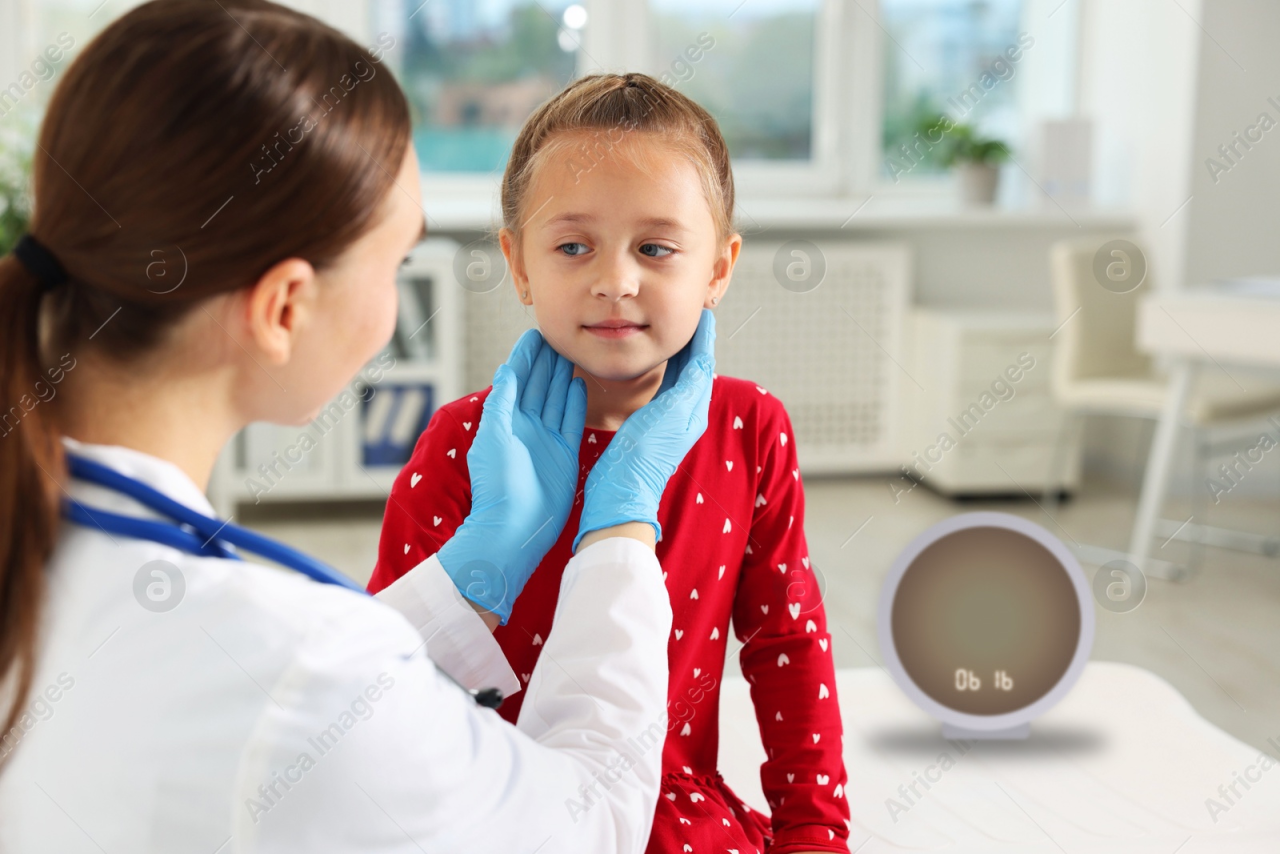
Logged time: **6:16**
